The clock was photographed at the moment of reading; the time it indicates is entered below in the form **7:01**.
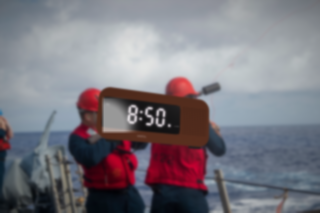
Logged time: **8:50**
